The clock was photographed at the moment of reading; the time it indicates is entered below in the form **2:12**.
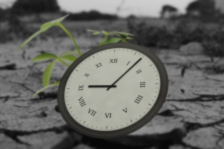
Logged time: **9:07**
